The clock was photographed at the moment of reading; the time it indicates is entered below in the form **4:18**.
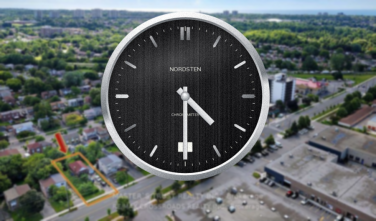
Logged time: **4:30**
